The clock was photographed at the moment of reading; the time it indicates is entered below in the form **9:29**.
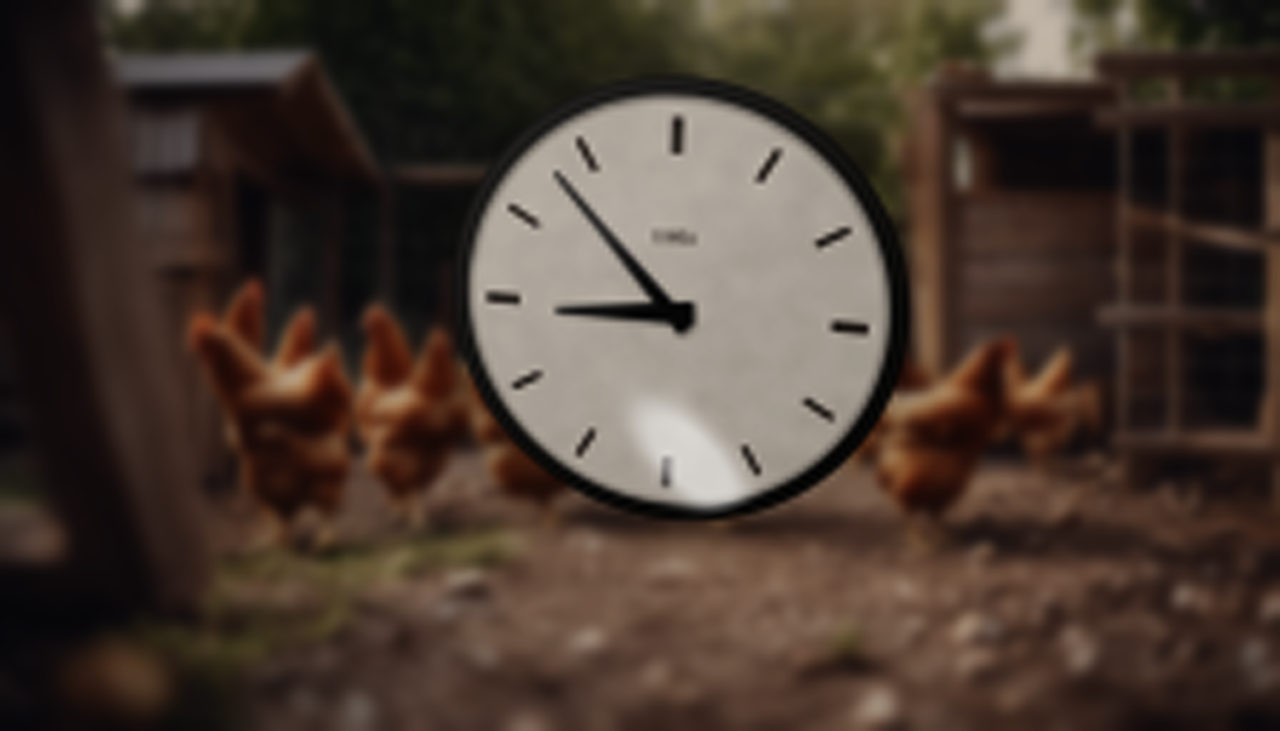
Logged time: **8:53**
